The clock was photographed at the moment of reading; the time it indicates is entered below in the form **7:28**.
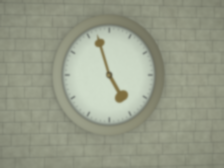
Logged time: **4:57**
